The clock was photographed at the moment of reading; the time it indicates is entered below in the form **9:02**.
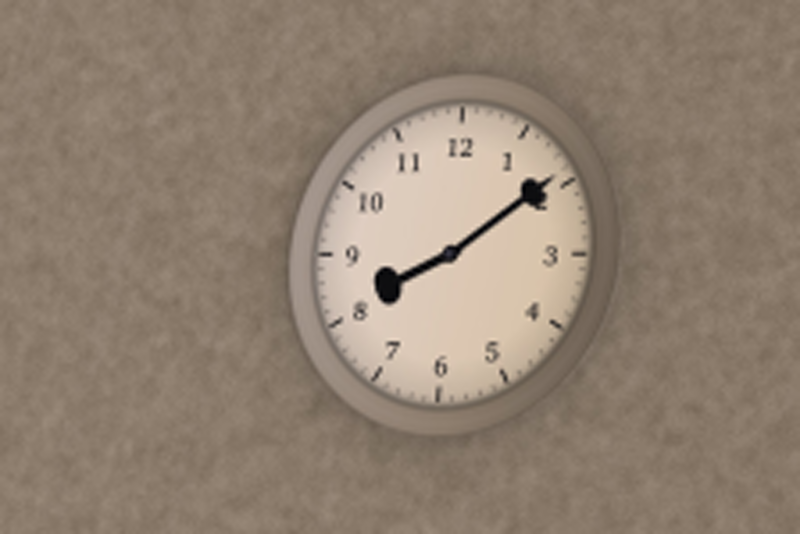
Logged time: **8:09**
